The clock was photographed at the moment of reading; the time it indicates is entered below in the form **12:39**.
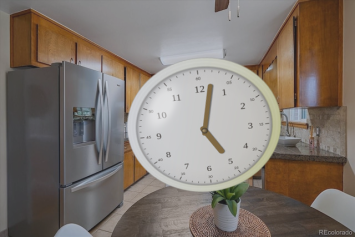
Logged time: **5:02**
